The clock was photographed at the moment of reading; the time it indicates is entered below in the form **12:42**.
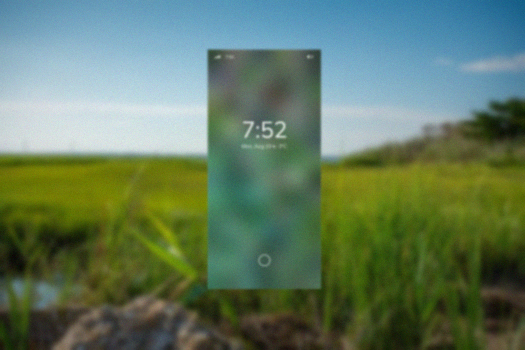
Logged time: **7:52**
